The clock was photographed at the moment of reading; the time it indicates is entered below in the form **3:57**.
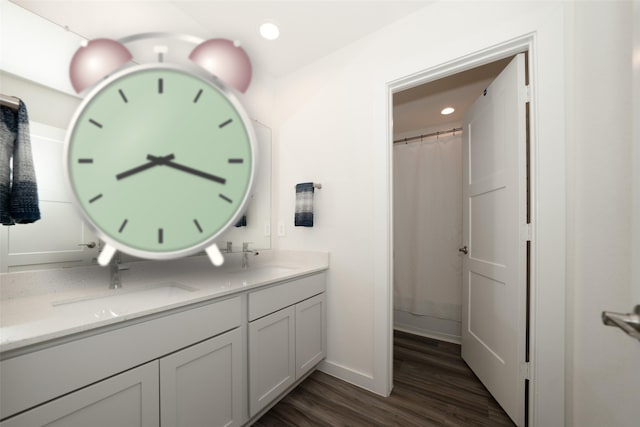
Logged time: **8:18**
